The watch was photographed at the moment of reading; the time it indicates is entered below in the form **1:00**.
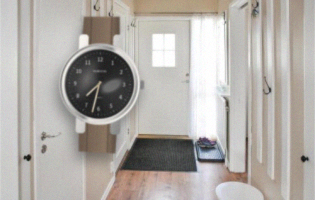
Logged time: **7:32**
